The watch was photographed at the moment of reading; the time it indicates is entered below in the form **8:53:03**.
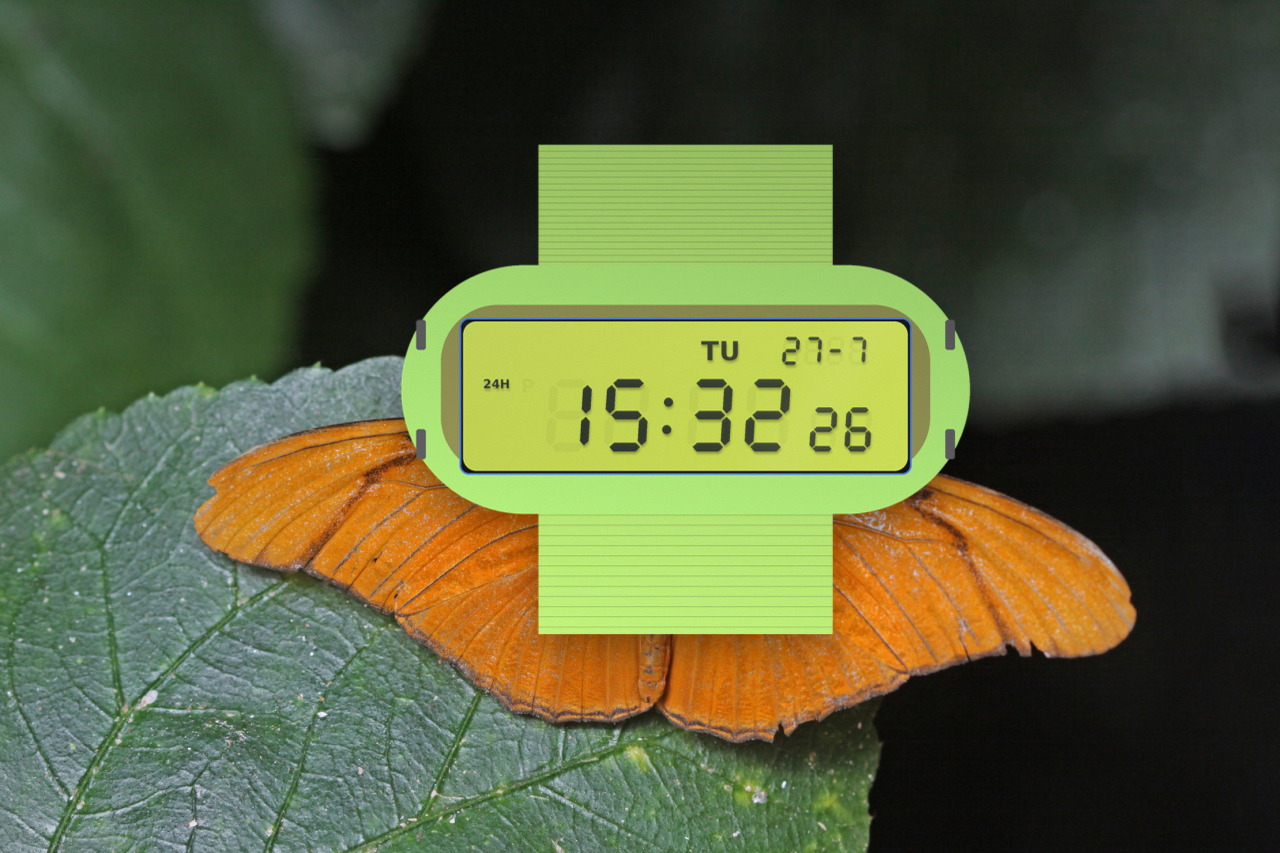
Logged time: **15:32:26**
